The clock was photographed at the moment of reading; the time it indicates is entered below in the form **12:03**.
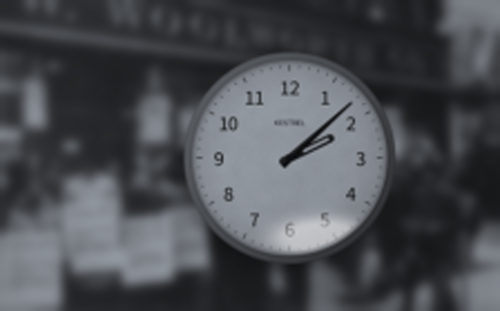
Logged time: **2:08**
